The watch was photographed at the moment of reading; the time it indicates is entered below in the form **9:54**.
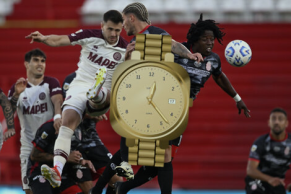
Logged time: **12:23**
